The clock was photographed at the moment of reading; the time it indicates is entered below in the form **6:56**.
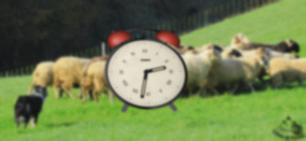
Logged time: **2:32**
